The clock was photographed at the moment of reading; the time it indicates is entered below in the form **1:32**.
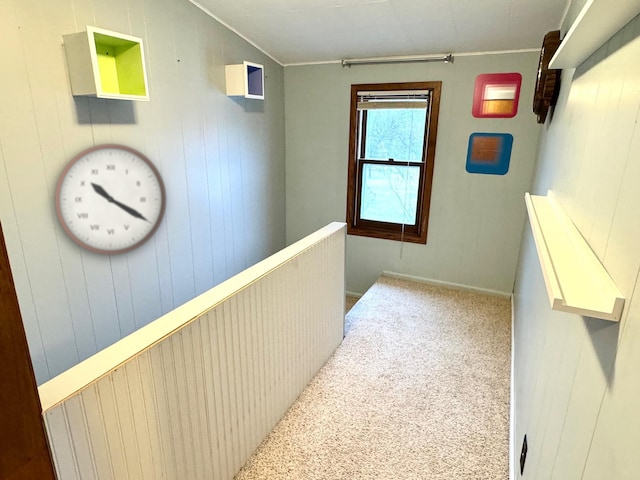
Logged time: **10:20**
